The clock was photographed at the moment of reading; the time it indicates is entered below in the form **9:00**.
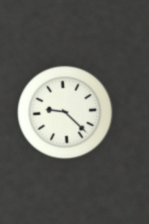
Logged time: **9:23**
